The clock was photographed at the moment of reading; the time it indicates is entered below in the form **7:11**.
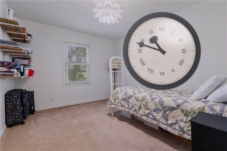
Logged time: **10:48**
